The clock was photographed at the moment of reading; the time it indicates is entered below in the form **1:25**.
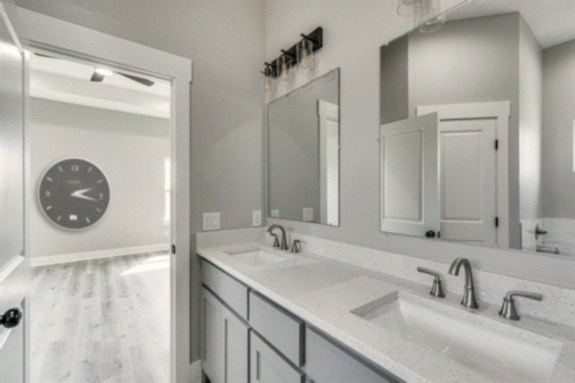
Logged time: **2:17**
